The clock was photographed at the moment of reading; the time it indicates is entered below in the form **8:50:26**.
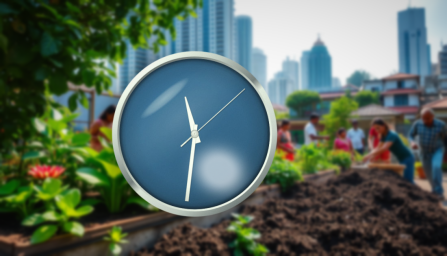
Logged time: **11:31:08**
